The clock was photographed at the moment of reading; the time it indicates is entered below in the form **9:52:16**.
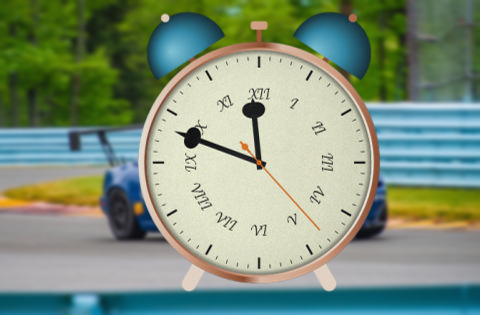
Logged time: **11:48:23**
